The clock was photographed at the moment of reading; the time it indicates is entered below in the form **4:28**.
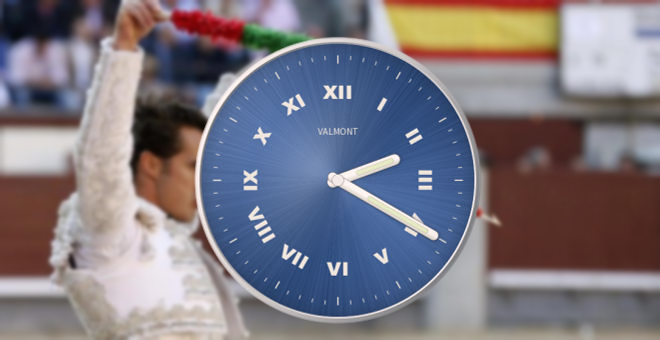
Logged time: **2:20**
